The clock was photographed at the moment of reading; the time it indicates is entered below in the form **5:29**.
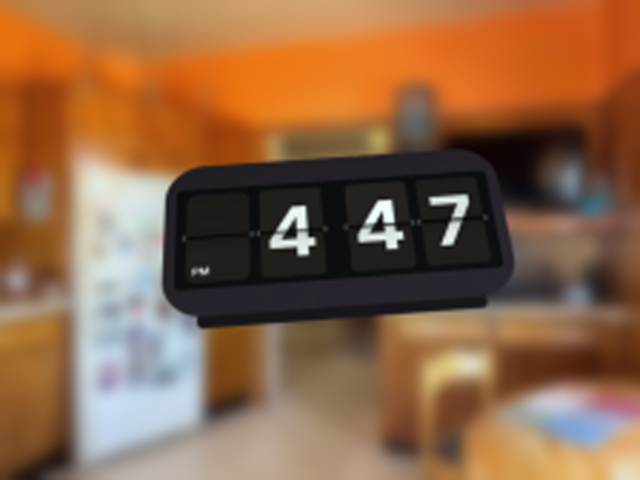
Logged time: **4:47**
